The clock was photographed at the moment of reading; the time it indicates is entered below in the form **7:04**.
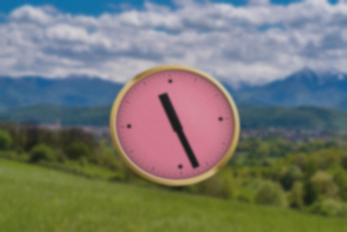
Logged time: **11:27**
